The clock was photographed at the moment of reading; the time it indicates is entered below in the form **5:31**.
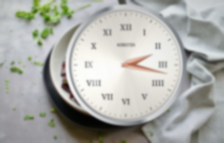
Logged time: **2:17**
